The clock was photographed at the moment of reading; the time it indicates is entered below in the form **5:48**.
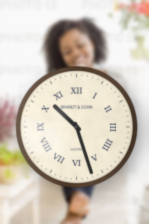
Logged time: **10:27**
